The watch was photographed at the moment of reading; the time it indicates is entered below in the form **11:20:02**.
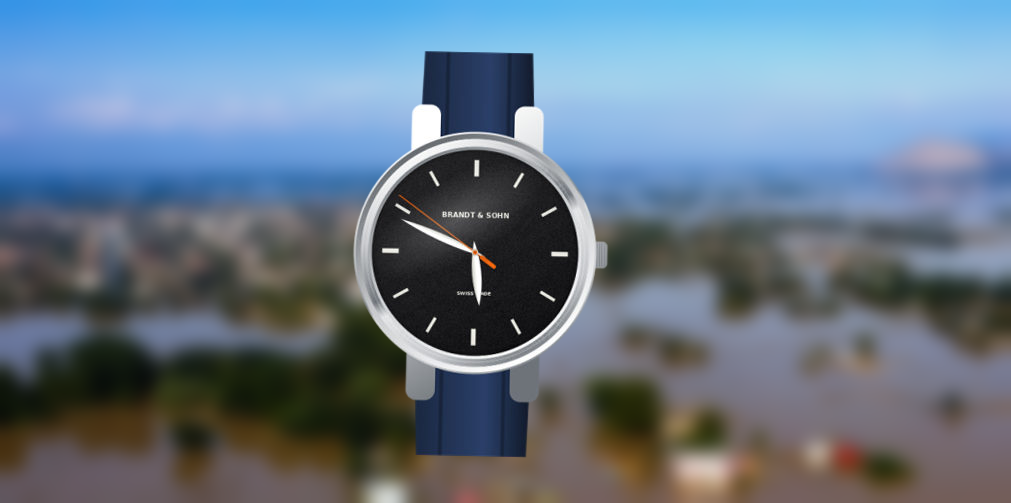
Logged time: **5:48:51**
